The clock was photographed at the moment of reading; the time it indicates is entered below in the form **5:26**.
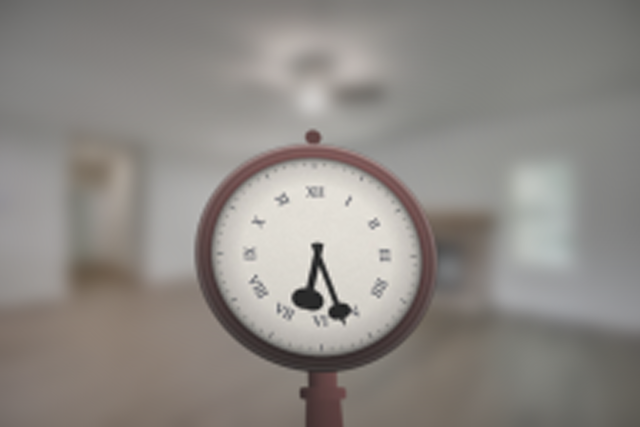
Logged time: **6:27**
